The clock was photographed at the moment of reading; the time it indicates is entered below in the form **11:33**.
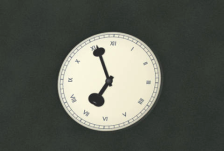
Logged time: **6:56**
